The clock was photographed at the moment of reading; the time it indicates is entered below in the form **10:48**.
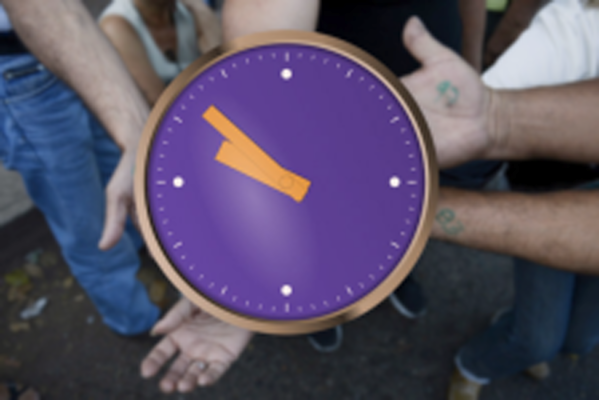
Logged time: **9:52**
